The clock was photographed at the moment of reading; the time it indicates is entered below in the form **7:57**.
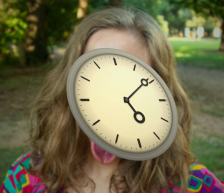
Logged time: **5:09**
